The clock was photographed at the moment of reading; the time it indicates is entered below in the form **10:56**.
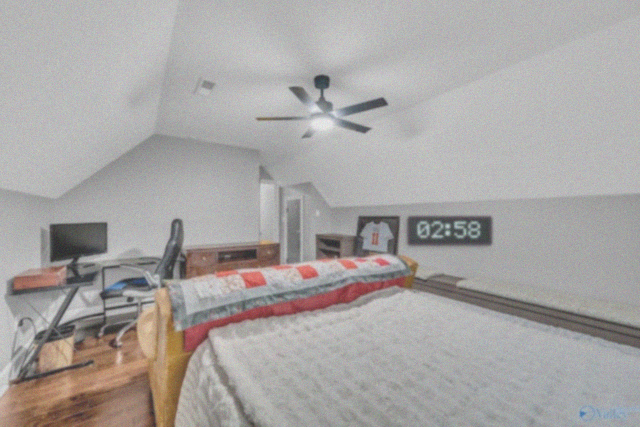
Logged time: **2:58**
